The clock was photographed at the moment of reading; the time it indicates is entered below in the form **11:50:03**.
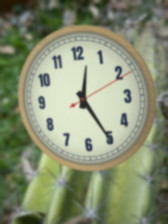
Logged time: **12:25:11**
